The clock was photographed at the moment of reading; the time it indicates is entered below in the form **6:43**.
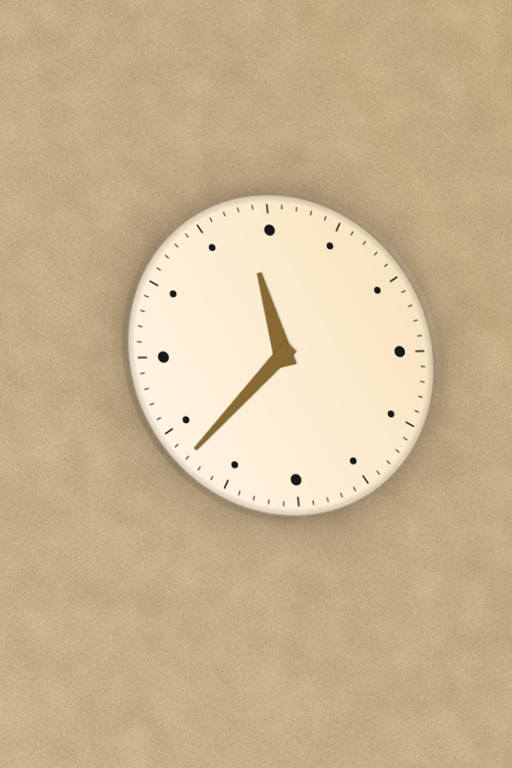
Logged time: **11:38**
